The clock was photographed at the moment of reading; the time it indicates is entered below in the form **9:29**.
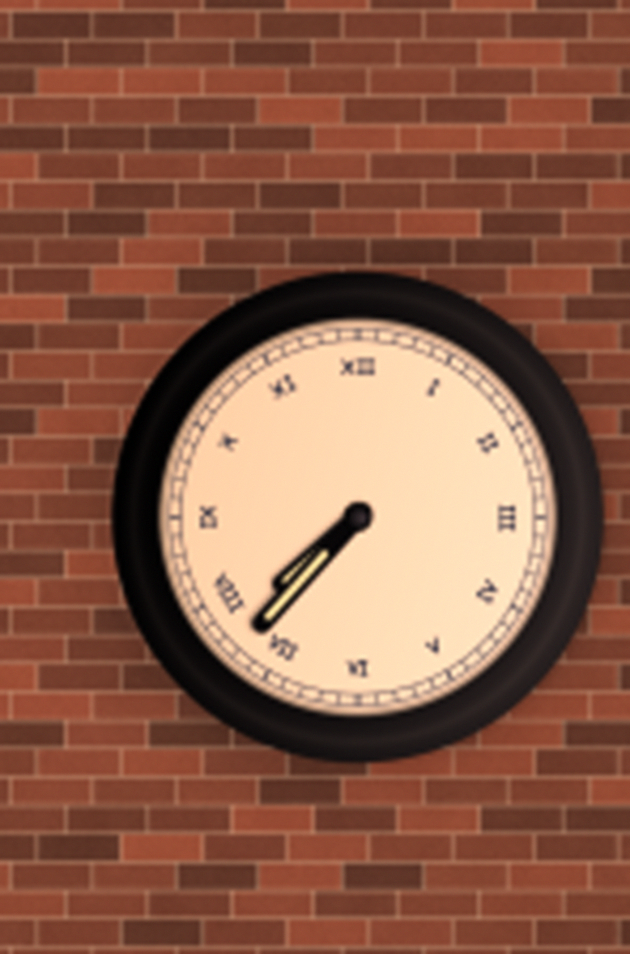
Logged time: **7:37**
